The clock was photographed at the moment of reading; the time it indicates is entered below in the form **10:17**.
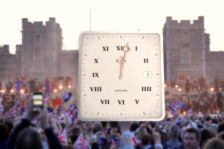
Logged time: **12:02**
